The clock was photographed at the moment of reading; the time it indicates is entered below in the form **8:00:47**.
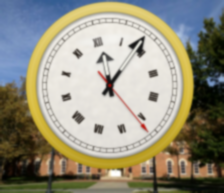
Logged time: **12:08:26**
